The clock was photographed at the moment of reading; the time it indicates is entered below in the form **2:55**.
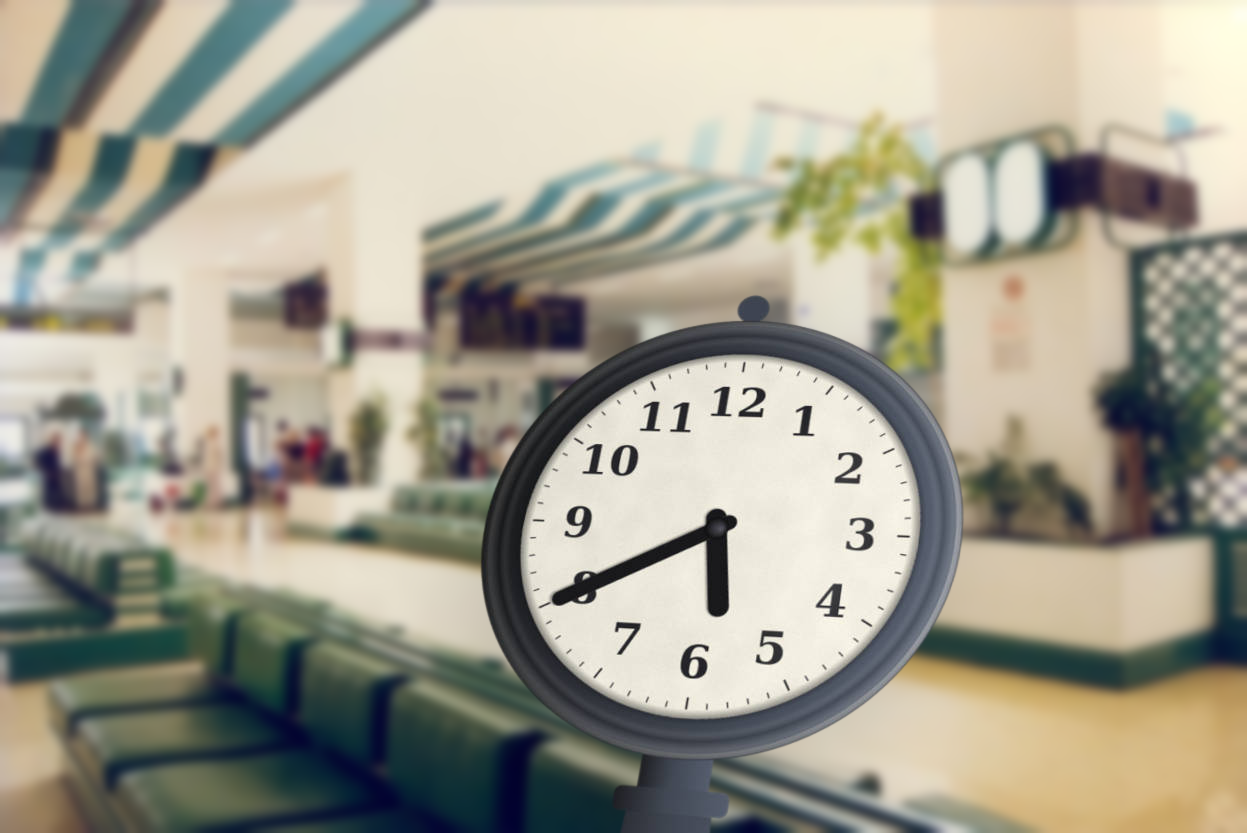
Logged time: **5:40**
